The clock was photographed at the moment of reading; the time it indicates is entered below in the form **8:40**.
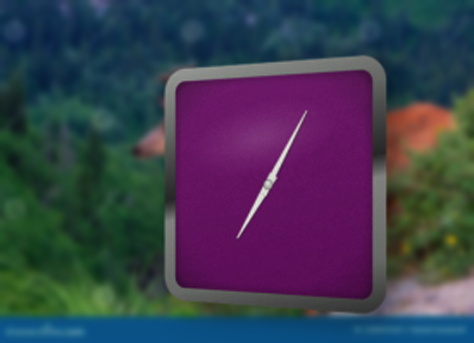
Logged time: **7:05**
